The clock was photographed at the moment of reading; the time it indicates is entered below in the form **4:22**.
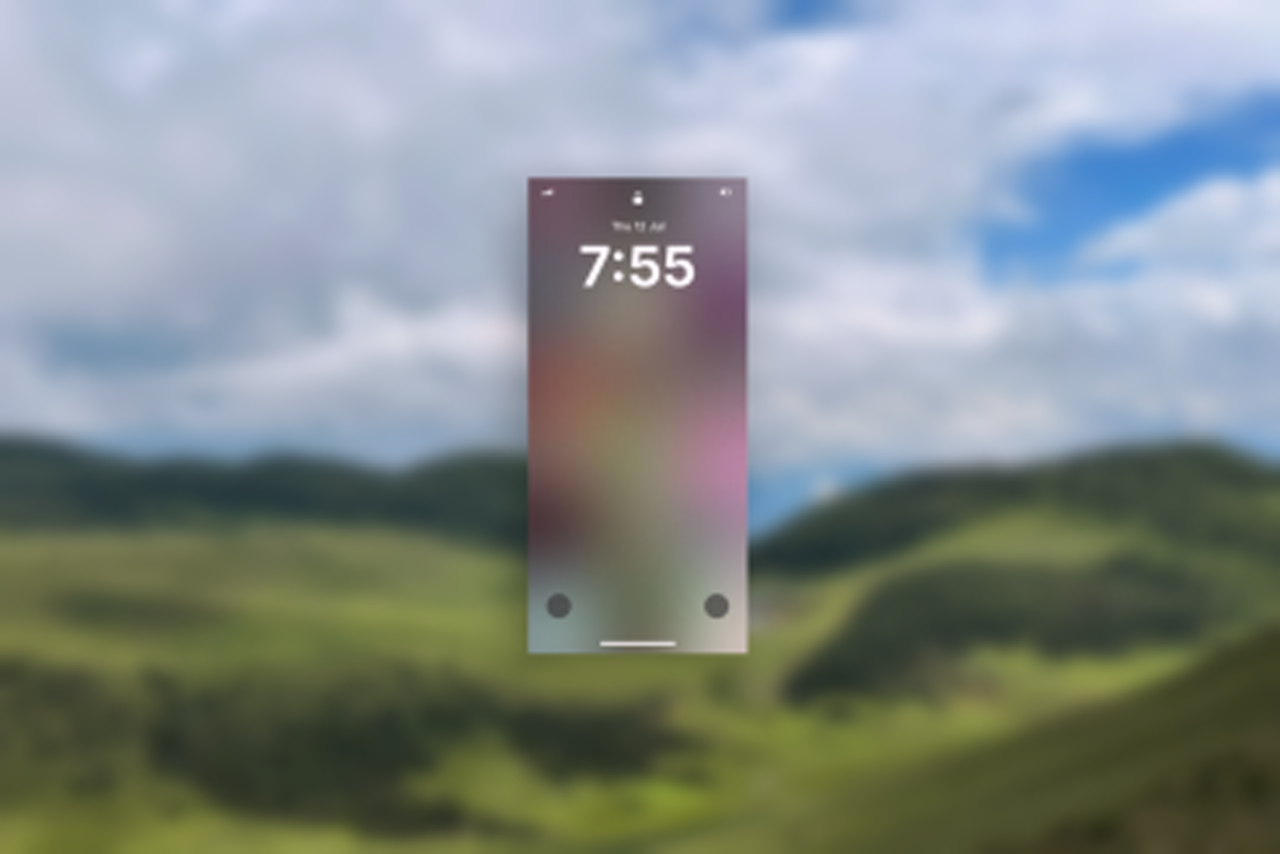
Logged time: **7:55**
